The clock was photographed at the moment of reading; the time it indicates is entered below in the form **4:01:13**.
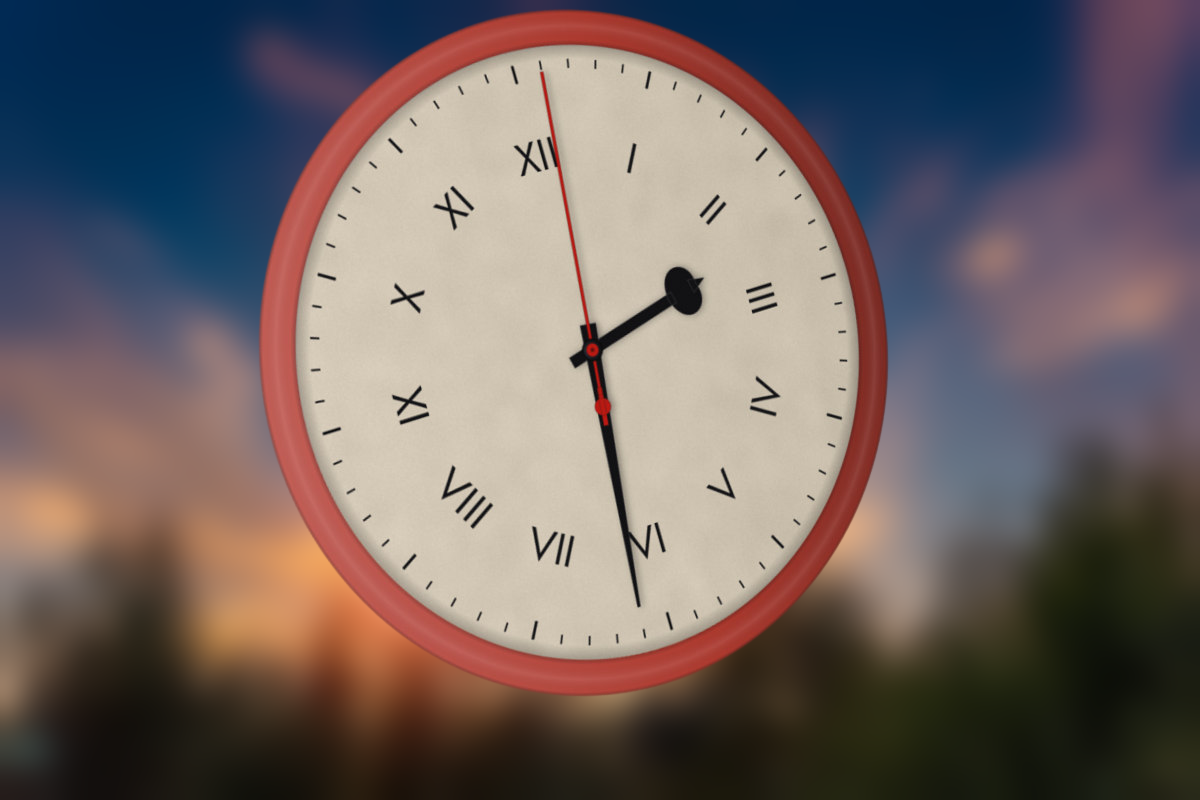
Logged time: **2:31:01**
